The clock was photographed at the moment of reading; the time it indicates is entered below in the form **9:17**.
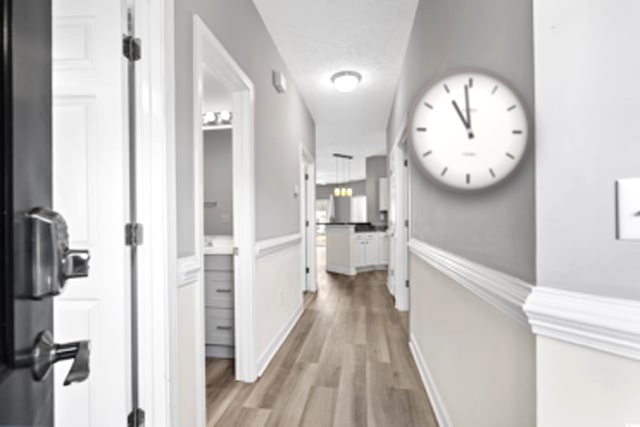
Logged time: **10:59**
